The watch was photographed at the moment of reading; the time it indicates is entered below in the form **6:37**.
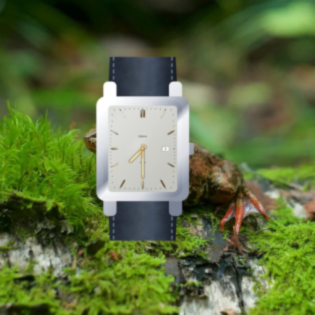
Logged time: **7:30**
